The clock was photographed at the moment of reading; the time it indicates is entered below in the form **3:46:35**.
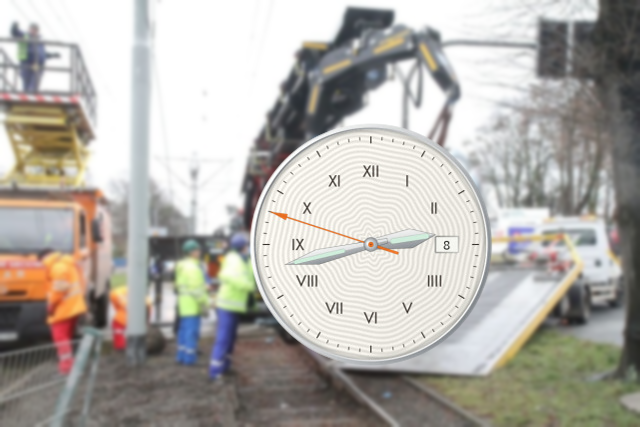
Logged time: **2:42:48**
